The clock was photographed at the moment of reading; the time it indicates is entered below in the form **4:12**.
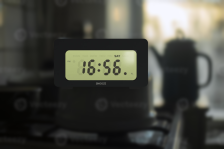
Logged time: **16:56**
